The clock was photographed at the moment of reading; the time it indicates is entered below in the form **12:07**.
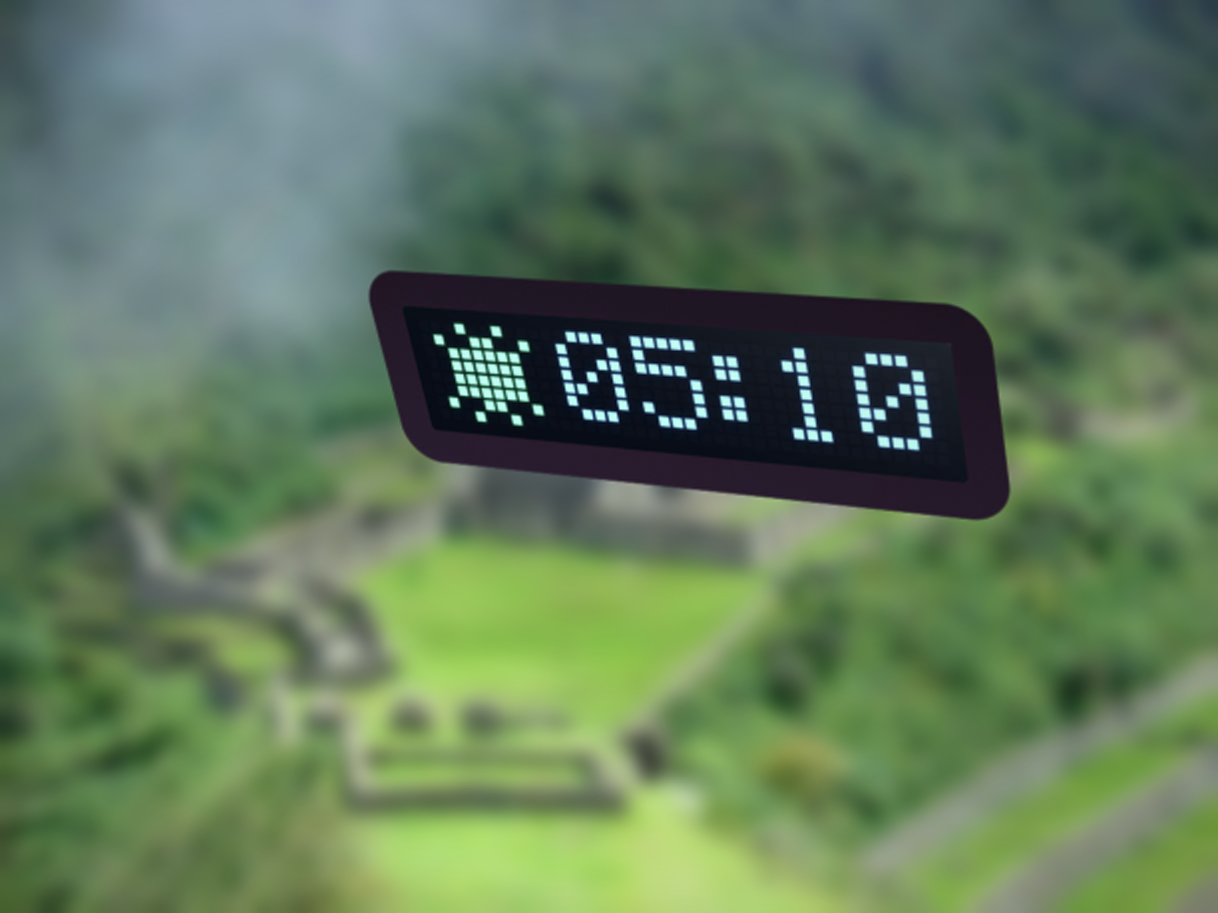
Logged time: **5:10**
